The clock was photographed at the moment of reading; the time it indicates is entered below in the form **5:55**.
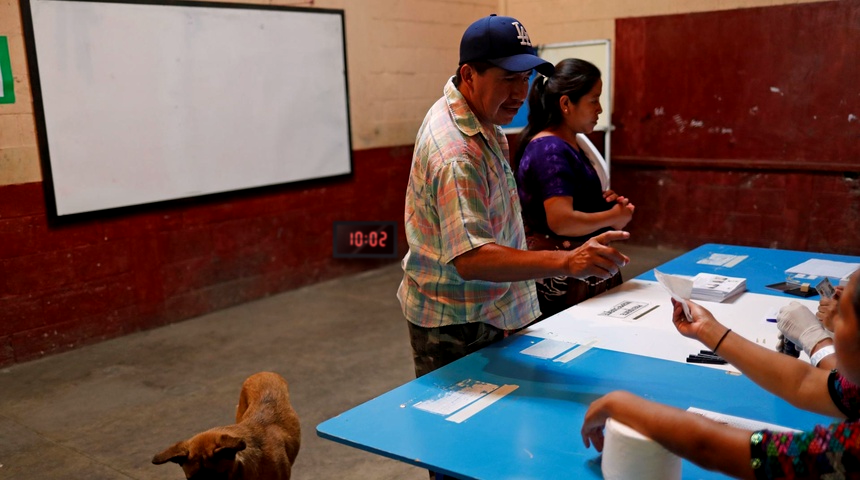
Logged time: **10:02**
